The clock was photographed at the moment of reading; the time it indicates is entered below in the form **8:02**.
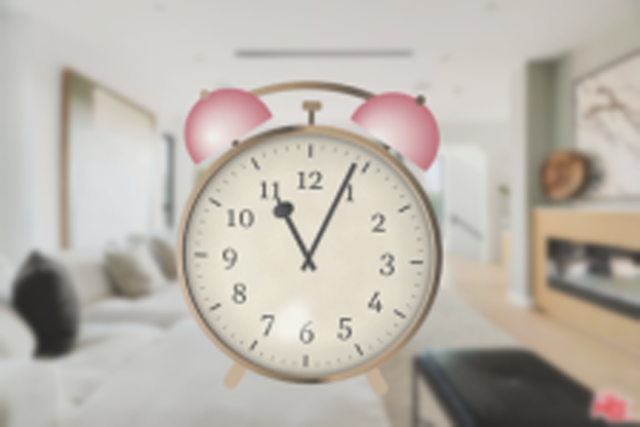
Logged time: **11:04**
